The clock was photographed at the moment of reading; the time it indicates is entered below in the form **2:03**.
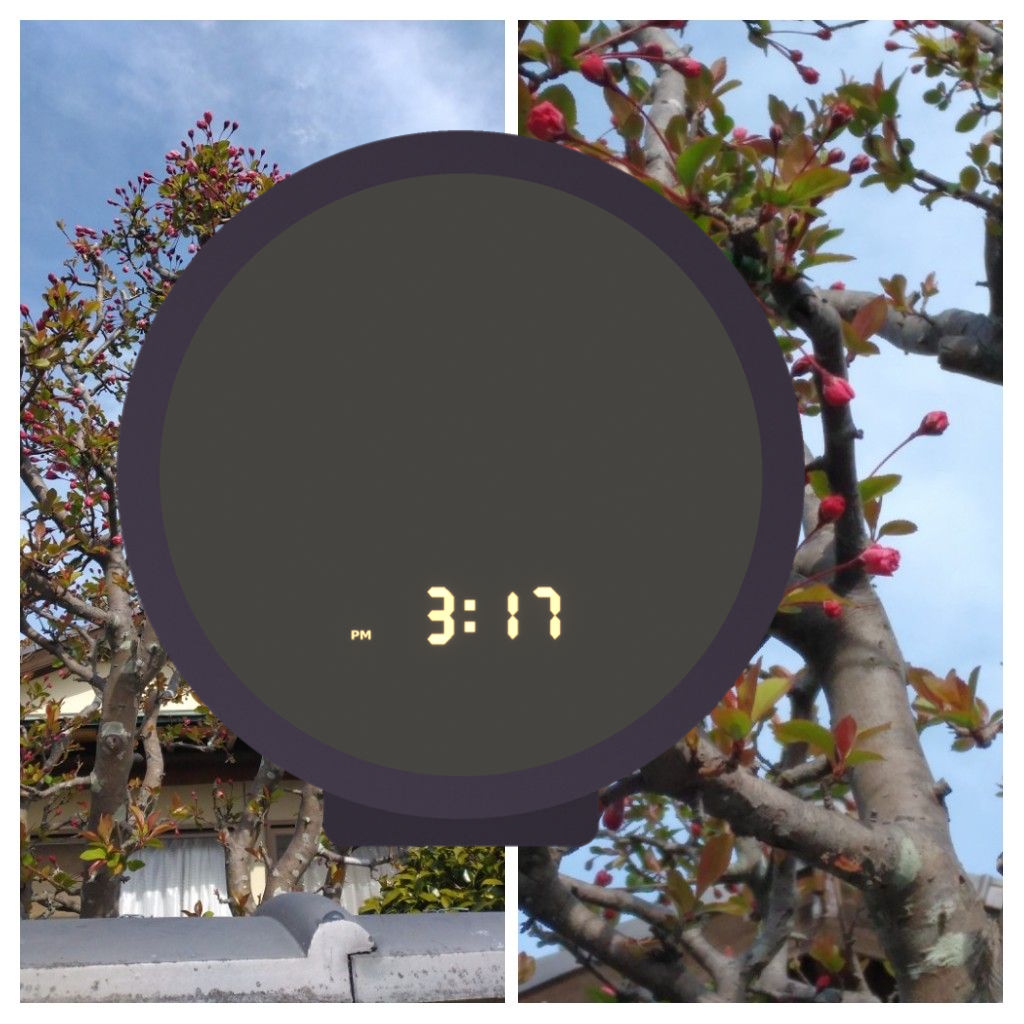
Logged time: **3:17**
